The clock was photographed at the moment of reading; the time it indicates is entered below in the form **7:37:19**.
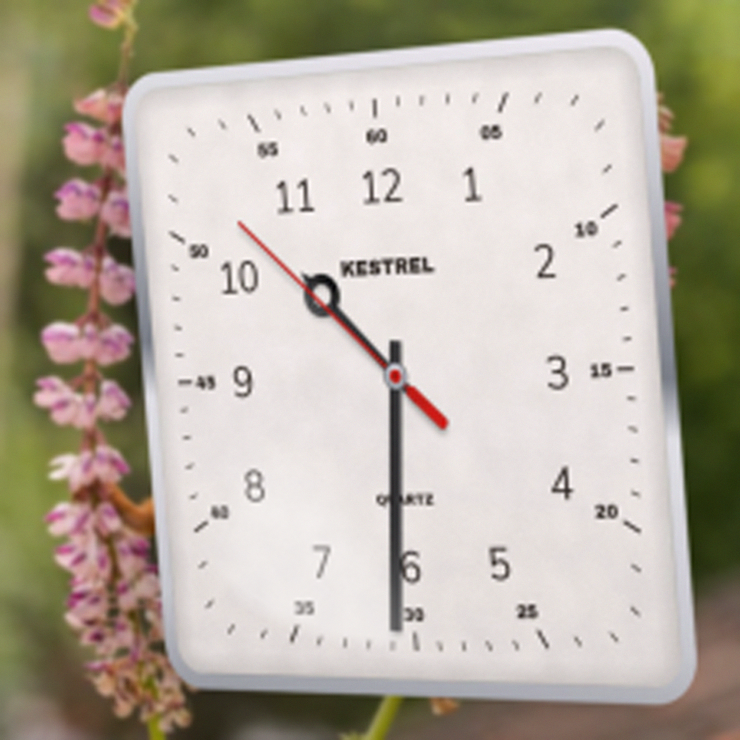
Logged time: **10:30:52**
